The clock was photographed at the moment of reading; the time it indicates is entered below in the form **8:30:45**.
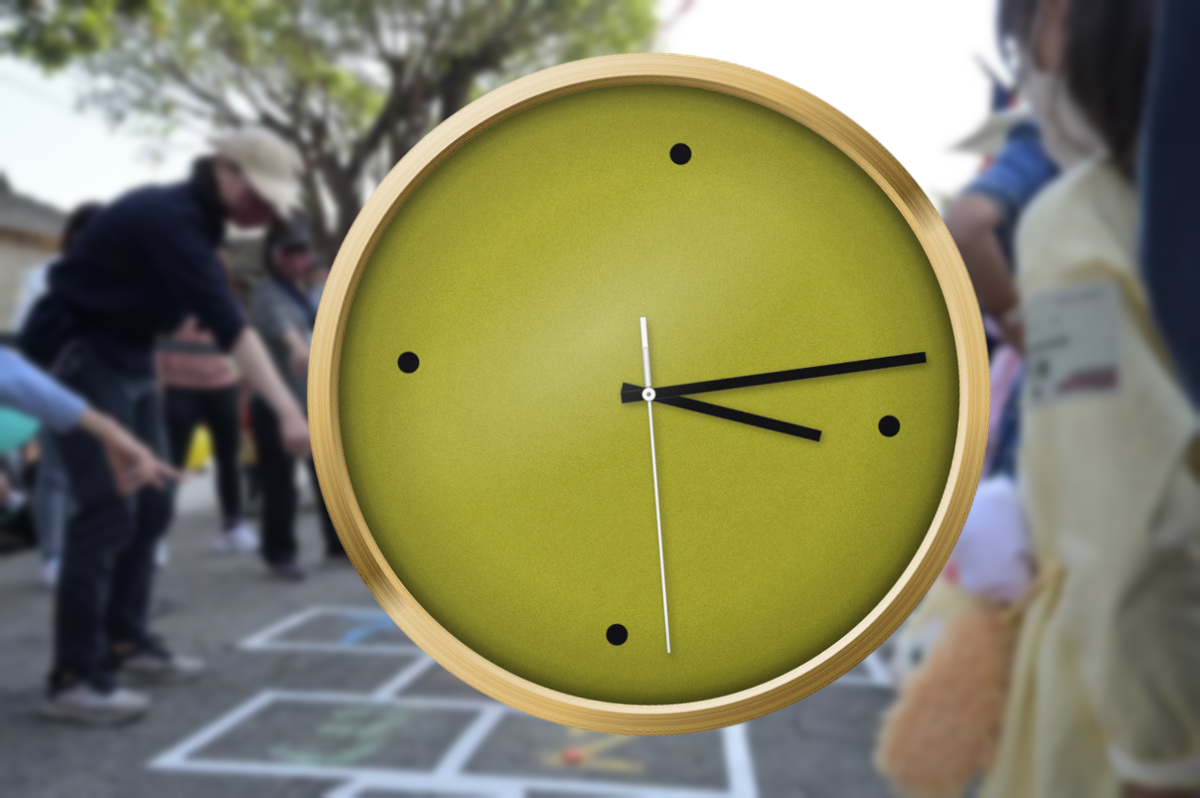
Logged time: **3:12:28**
